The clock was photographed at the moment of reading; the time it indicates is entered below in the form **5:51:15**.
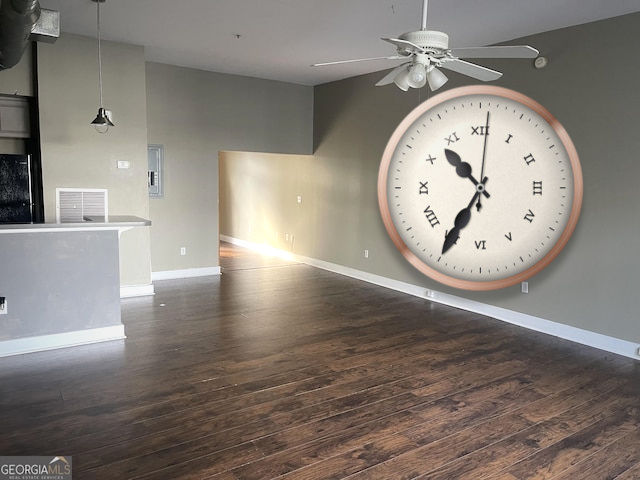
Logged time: **10:35:01**
